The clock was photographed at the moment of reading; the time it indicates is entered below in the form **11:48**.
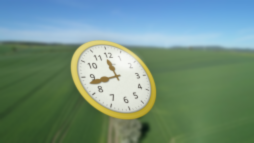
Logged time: **11:43**
